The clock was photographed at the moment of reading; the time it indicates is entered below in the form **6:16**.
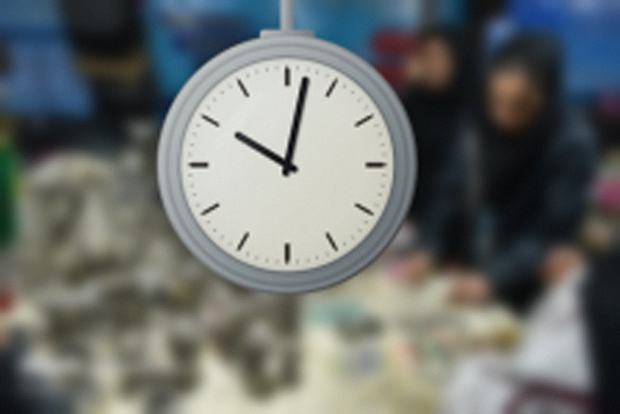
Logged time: **10:02**
